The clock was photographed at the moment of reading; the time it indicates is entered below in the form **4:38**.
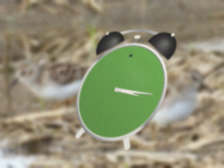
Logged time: **3:15**
